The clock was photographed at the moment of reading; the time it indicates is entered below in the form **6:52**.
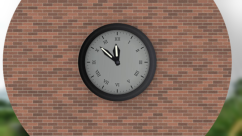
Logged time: **11:52**
